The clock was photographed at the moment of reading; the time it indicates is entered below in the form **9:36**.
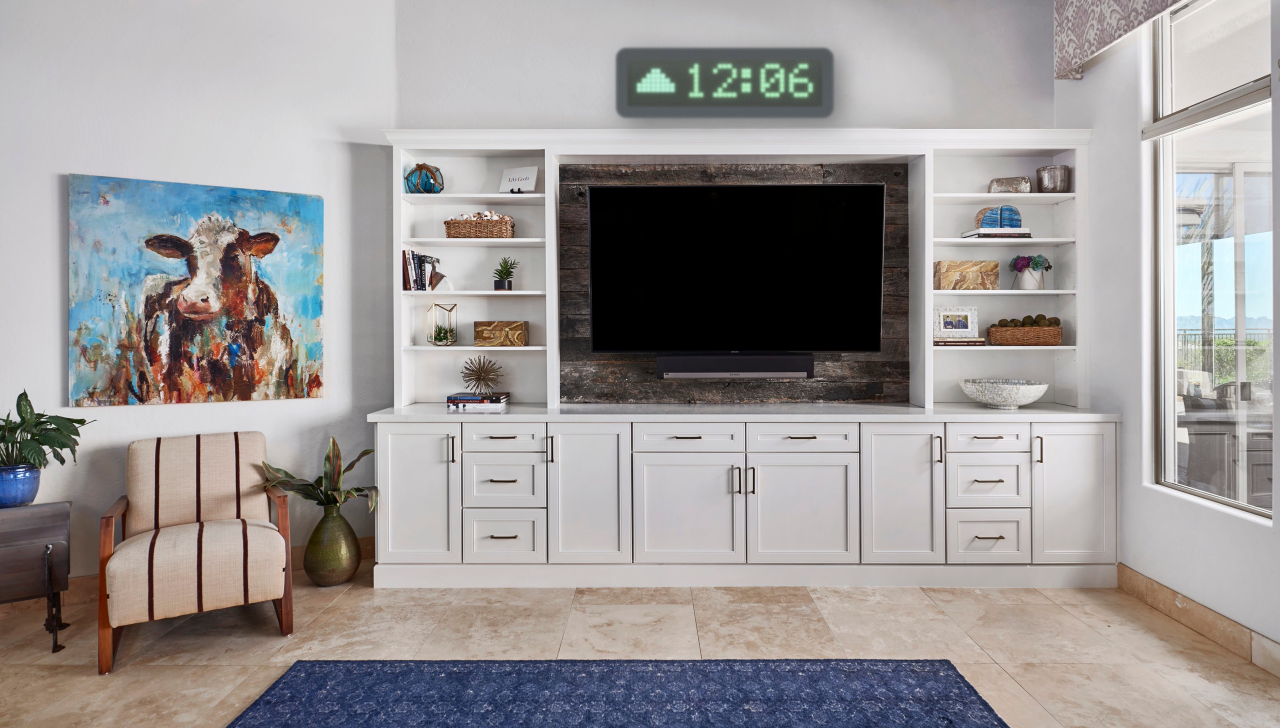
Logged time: **12:06**
